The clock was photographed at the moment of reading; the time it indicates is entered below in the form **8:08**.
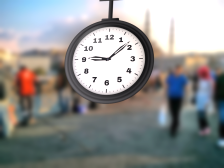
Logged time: **9:08**
